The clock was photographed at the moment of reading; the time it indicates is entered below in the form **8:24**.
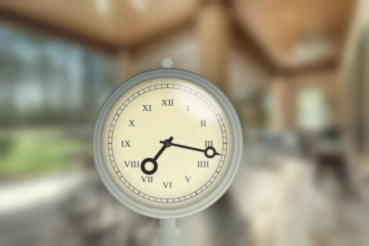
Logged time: **7:17**
